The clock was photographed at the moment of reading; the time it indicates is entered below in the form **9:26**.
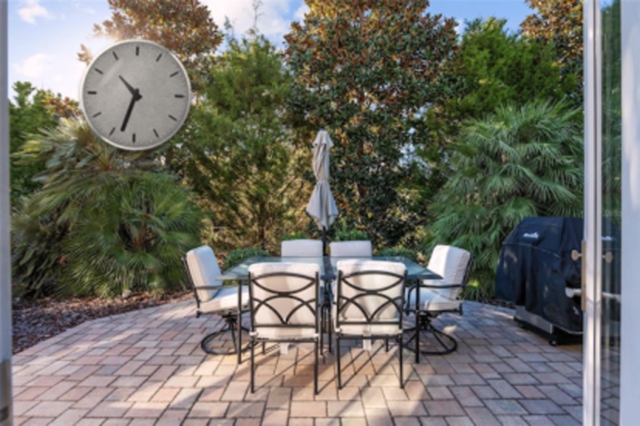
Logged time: **10:33**
